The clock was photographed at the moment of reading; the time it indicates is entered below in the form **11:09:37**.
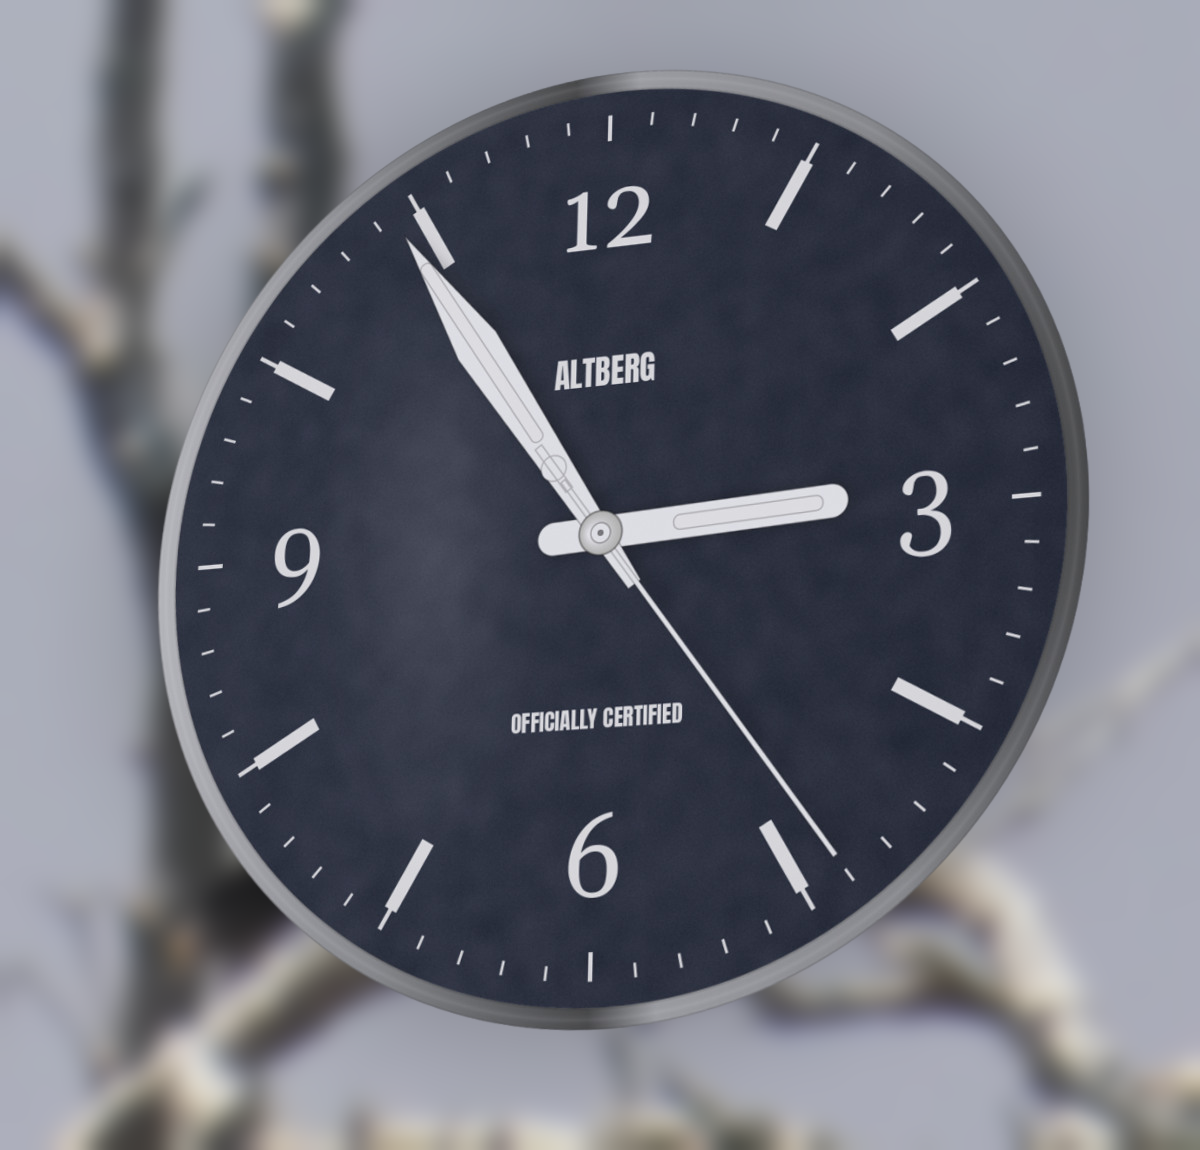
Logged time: **2:54:24**
